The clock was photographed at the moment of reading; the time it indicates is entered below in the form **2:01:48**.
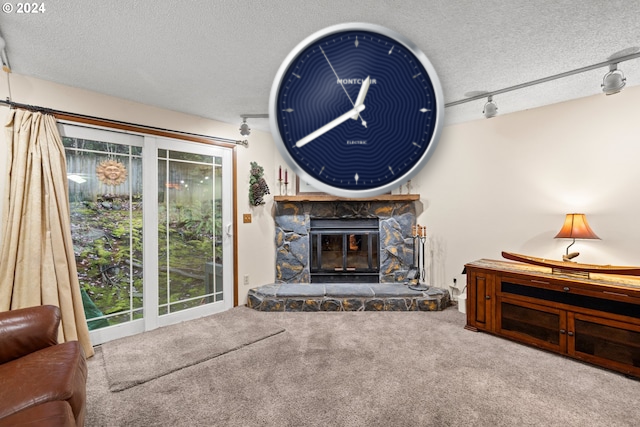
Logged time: **12:39:55**
